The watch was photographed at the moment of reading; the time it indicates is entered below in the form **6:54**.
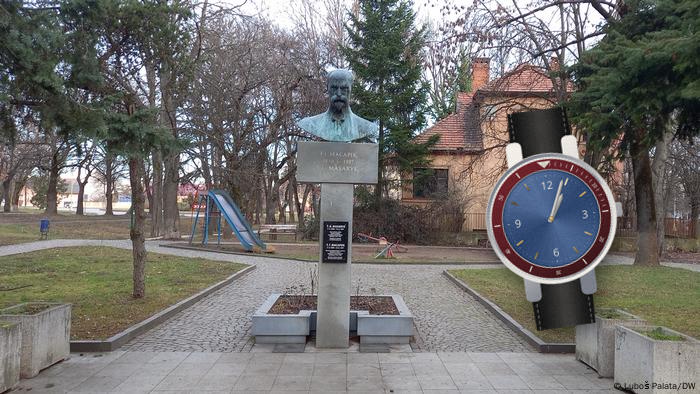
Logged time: **1:04**
